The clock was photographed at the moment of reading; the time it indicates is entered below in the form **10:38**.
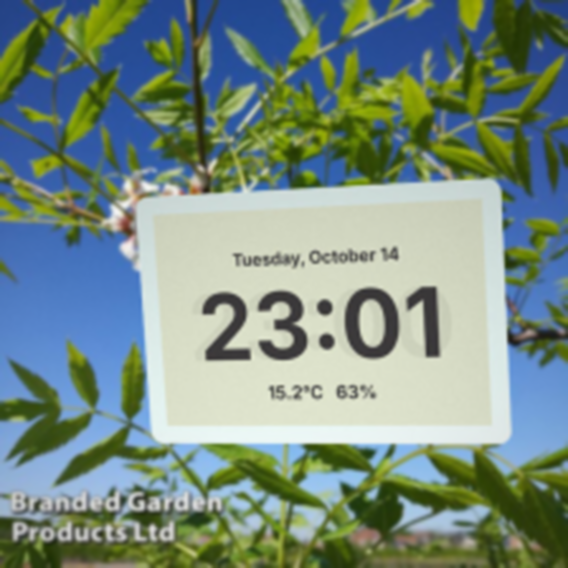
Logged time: **23:01**
